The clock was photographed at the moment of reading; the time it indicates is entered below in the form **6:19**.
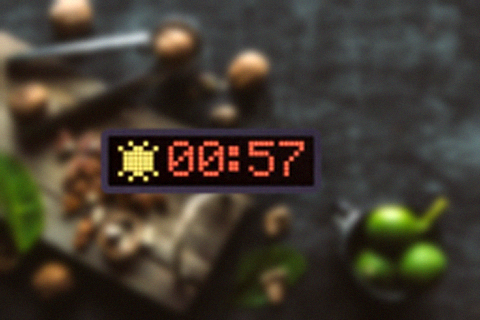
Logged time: **0:57**
